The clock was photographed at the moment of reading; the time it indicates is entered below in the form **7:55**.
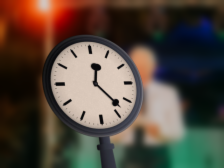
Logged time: **12:23**
